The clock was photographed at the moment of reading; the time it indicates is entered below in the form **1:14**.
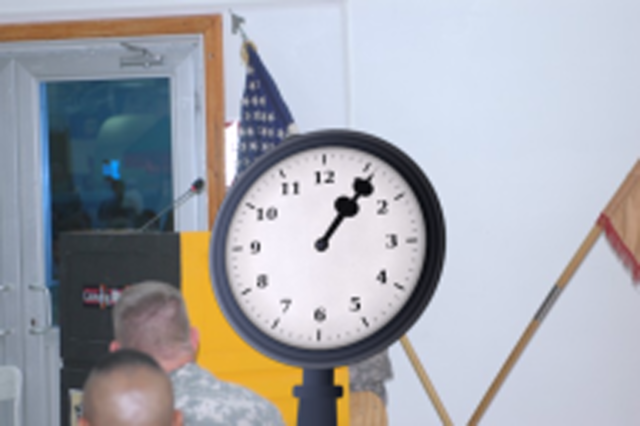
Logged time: **1:06**
